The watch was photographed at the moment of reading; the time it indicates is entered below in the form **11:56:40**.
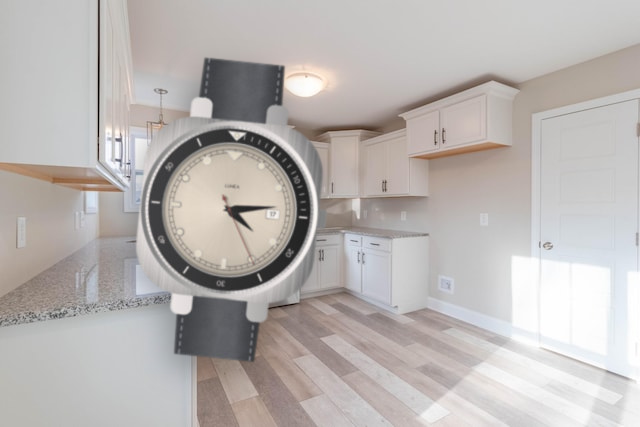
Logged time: **4:13:25**
